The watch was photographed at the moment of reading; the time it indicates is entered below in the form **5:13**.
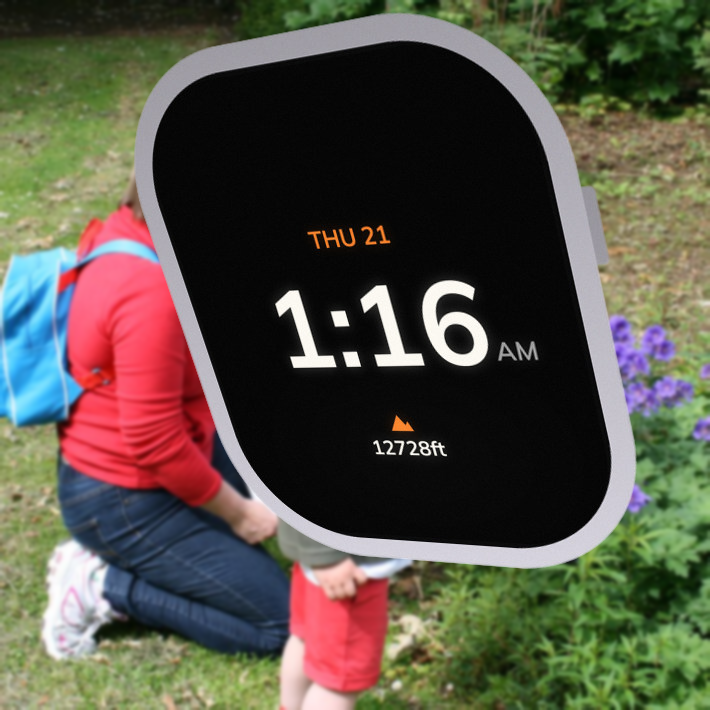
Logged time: **1:16**
